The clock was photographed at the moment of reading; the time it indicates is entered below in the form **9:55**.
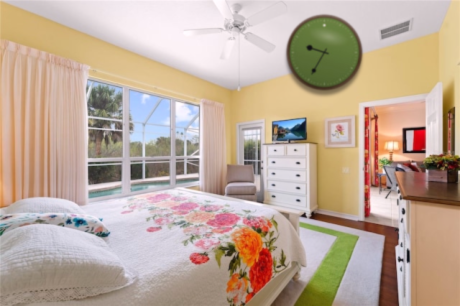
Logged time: **9:35**
